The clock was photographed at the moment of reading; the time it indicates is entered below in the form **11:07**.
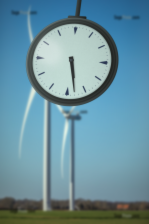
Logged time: **5:28**
